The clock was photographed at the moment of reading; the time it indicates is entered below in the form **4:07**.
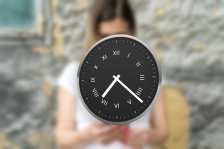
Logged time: **7:22**
